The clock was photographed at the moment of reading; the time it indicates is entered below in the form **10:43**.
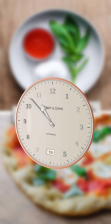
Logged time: **10:52**
